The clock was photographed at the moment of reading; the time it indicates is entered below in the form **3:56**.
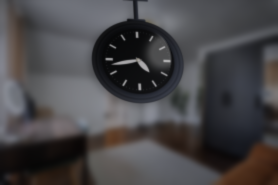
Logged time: **4:43**
